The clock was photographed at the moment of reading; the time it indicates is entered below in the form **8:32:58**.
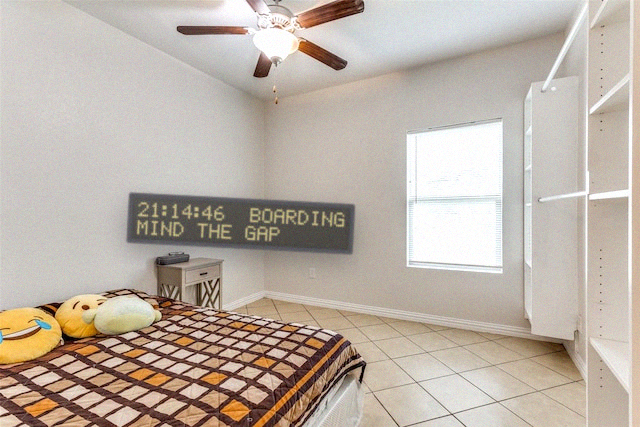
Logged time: **21:14:46**
